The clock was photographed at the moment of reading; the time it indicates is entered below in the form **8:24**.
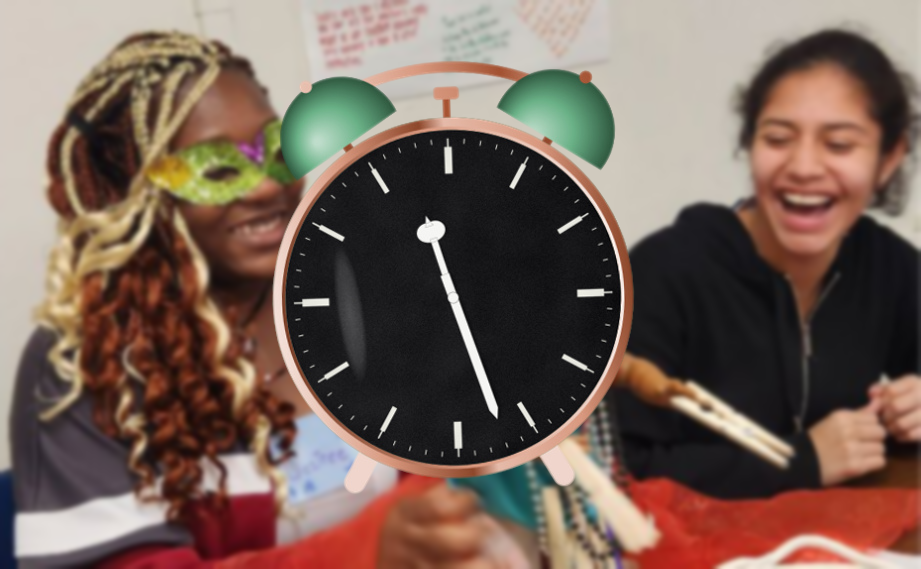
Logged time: **11:27**
